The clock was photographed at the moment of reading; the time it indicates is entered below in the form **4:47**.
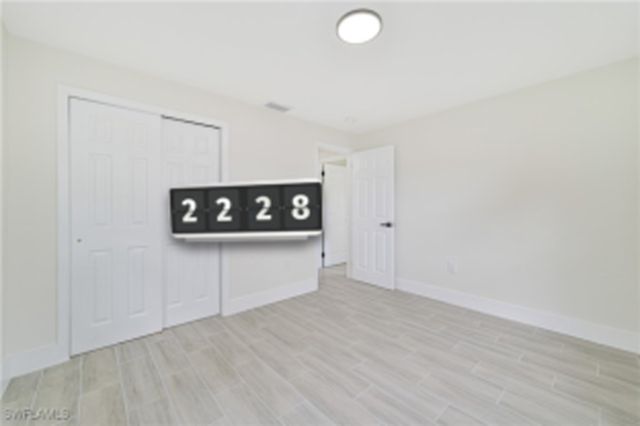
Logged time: **22:28**
